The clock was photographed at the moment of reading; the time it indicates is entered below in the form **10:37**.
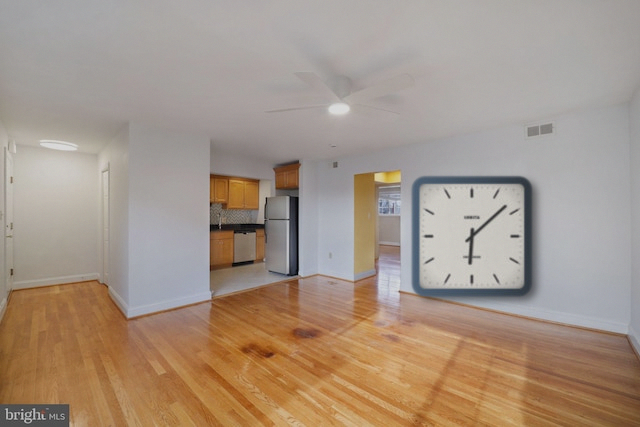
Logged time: **6:08**
